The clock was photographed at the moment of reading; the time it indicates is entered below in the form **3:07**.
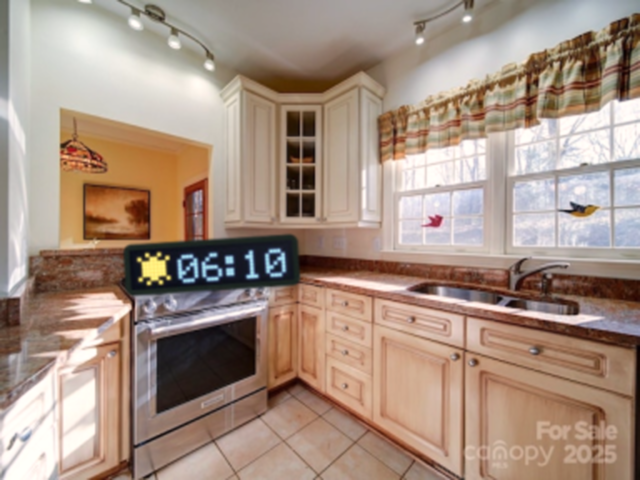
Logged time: **6:10**
